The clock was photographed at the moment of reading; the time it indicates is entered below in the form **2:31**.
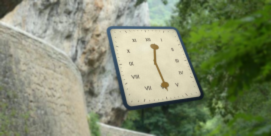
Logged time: **12:29**
